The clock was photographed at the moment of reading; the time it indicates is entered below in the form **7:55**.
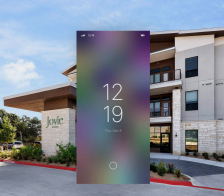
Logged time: **12:19**
